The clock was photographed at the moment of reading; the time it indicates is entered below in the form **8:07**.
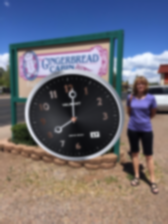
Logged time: **8:01**
